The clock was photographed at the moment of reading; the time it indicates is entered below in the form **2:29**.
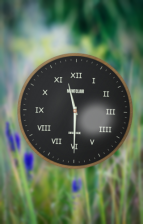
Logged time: **11:30**
